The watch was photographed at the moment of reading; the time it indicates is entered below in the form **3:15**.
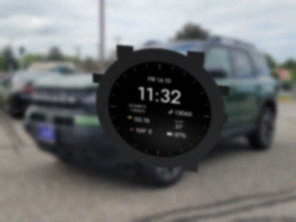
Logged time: **11:32**
